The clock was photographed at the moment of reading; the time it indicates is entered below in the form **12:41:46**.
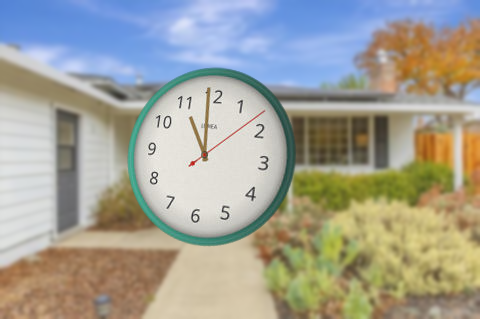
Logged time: **10:59:08**
